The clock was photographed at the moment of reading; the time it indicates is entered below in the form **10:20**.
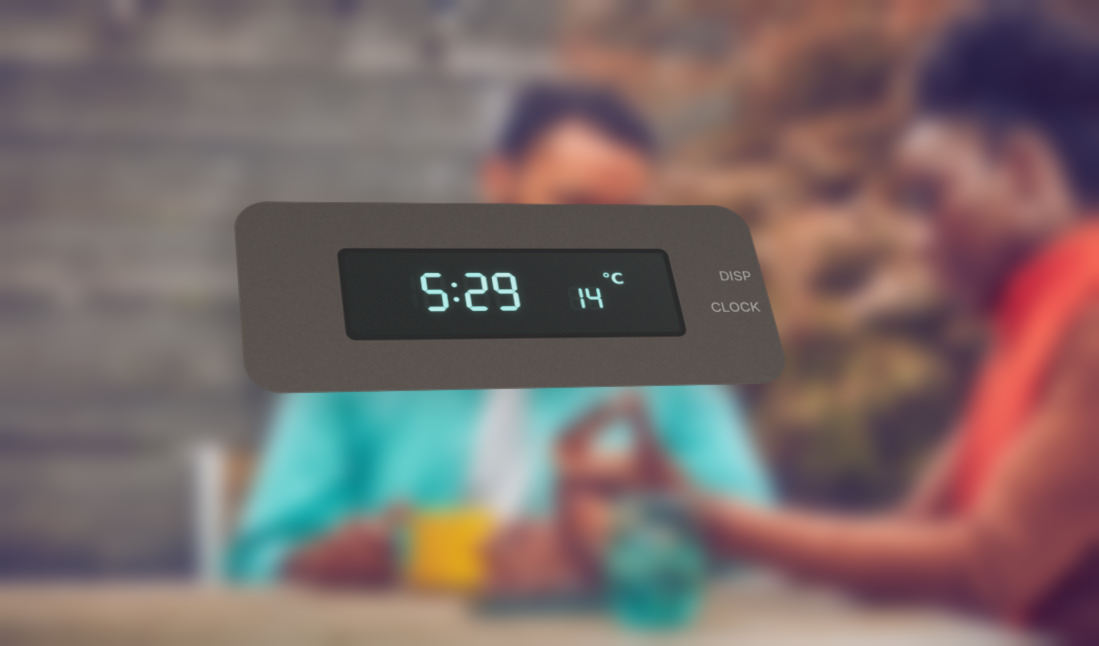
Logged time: **5:29**
